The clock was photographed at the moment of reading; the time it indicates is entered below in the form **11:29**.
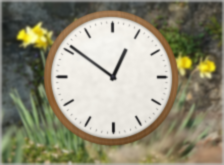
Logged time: **12:51**
